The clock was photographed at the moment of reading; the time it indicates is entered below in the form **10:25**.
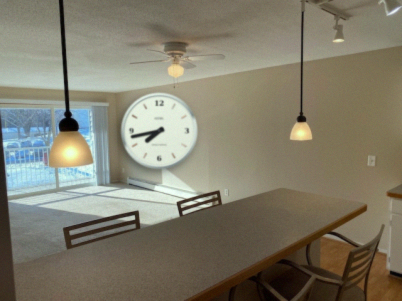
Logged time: **7:43**
